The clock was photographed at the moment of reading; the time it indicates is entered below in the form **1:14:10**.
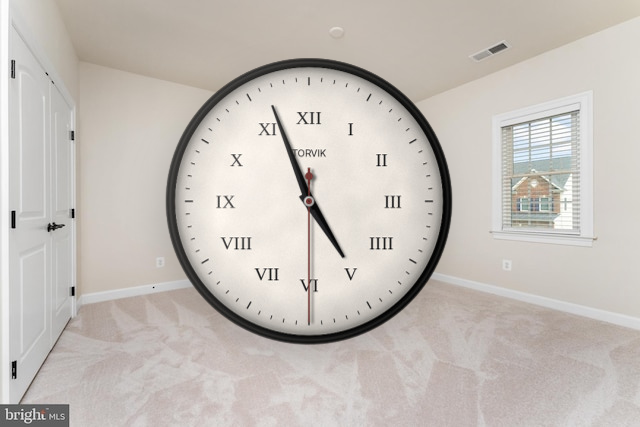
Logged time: **4:56:30**
